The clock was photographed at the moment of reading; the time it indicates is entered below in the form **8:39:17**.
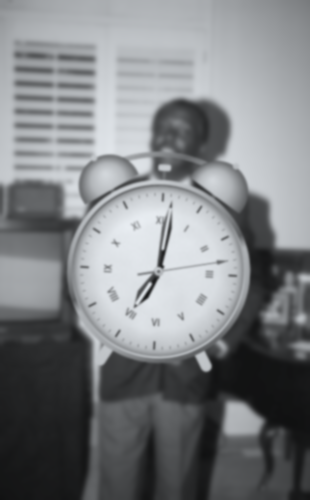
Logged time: **7:01:13**
